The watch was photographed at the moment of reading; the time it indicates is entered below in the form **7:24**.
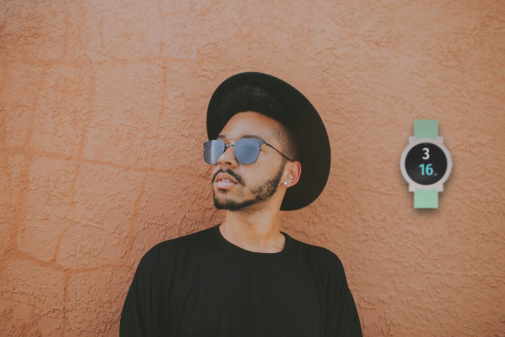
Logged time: **3:16**
